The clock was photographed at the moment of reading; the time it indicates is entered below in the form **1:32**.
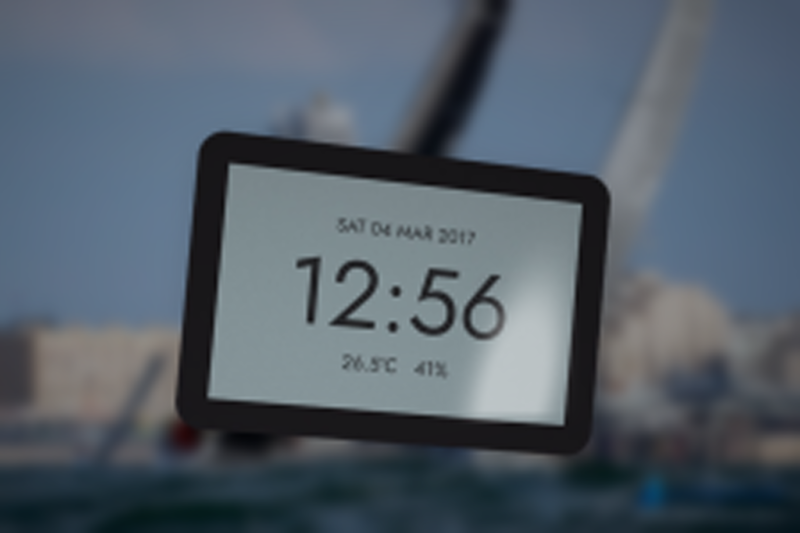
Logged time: **12:56**
